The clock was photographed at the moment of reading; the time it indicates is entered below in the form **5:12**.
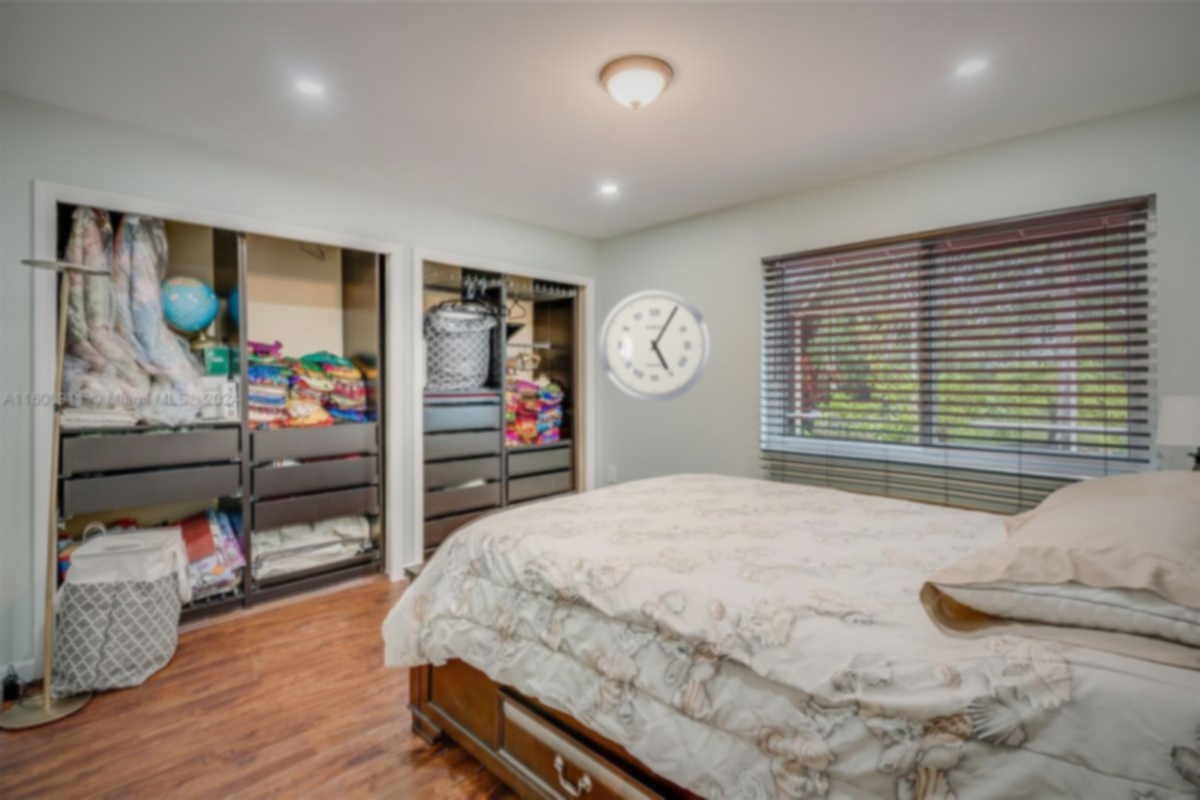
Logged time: **5:05**
